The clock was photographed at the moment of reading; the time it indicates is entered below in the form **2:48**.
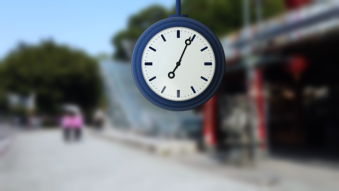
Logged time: **7:04**
